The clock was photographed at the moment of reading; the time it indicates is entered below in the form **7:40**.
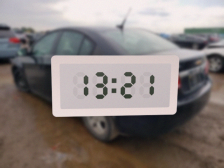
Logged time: **13:21**
